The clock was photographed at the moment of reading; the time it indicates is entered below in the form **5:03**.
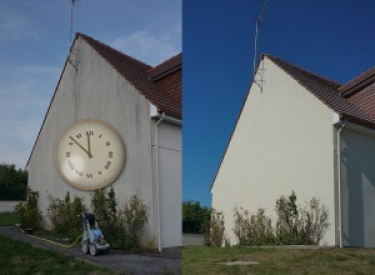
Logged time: **11:52**
